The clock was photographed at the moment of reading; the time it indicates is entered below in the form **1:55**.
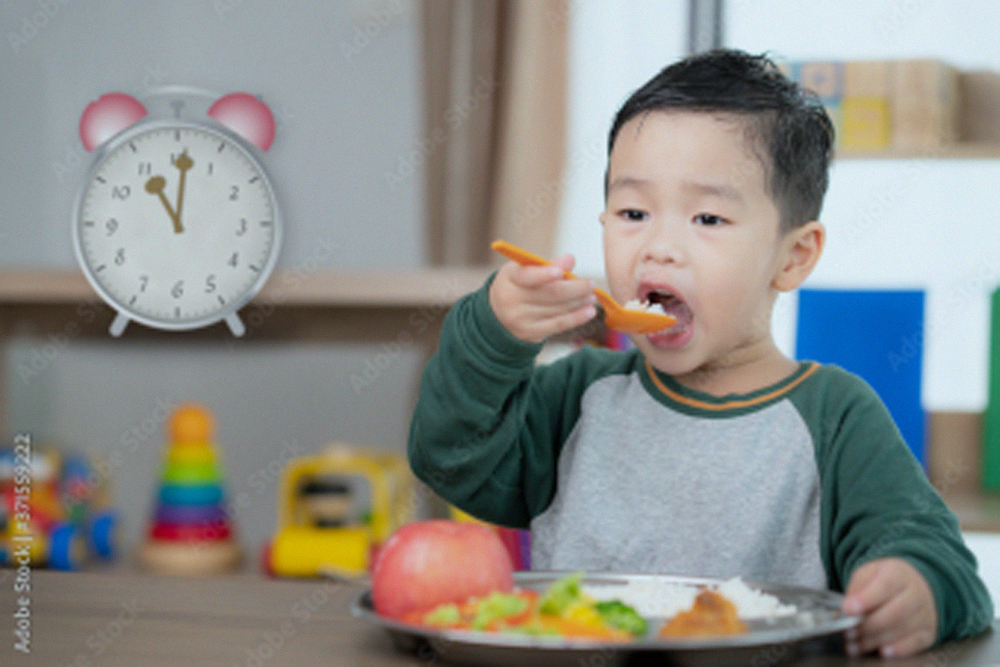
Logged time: **11:01**
